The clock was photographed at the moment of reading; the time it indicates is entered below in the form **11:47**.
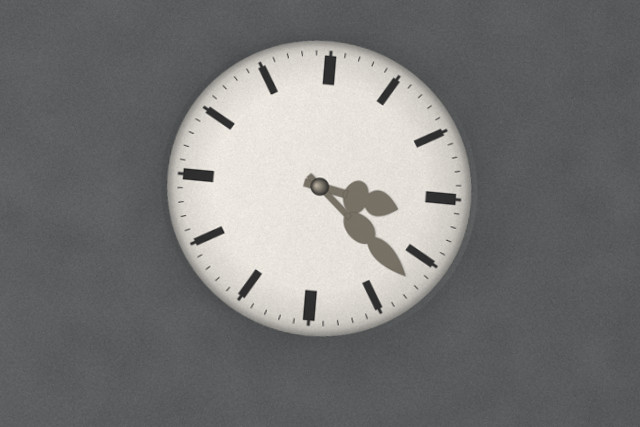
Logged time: **3:22**
